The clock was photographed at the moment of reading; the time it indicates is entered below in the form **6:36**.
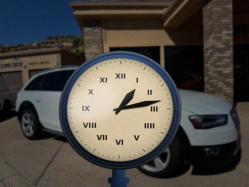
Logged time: **1:13**
